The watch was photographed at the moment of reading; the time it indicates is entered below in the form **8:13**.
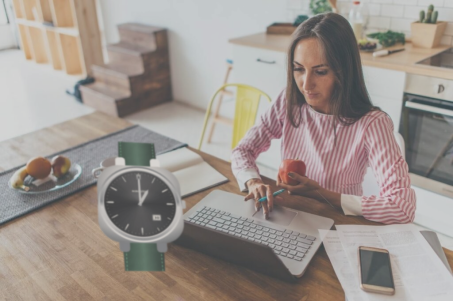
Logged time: **1:00**
